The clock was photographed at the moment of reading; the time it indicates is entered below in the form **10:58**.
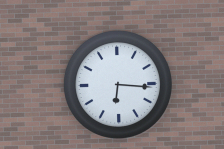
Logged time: **6:16**
